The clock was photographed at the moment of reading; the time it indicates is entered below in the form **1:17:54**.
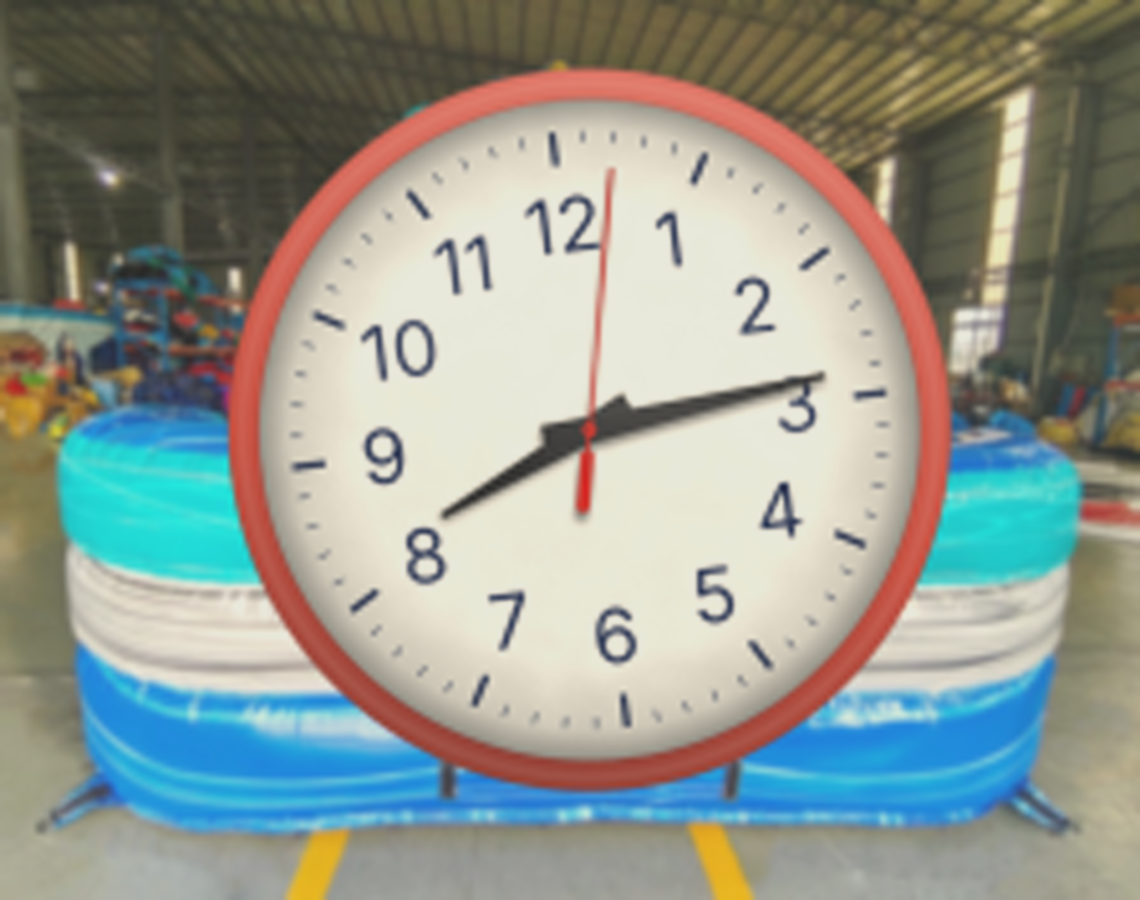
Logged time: **8:14:02**
